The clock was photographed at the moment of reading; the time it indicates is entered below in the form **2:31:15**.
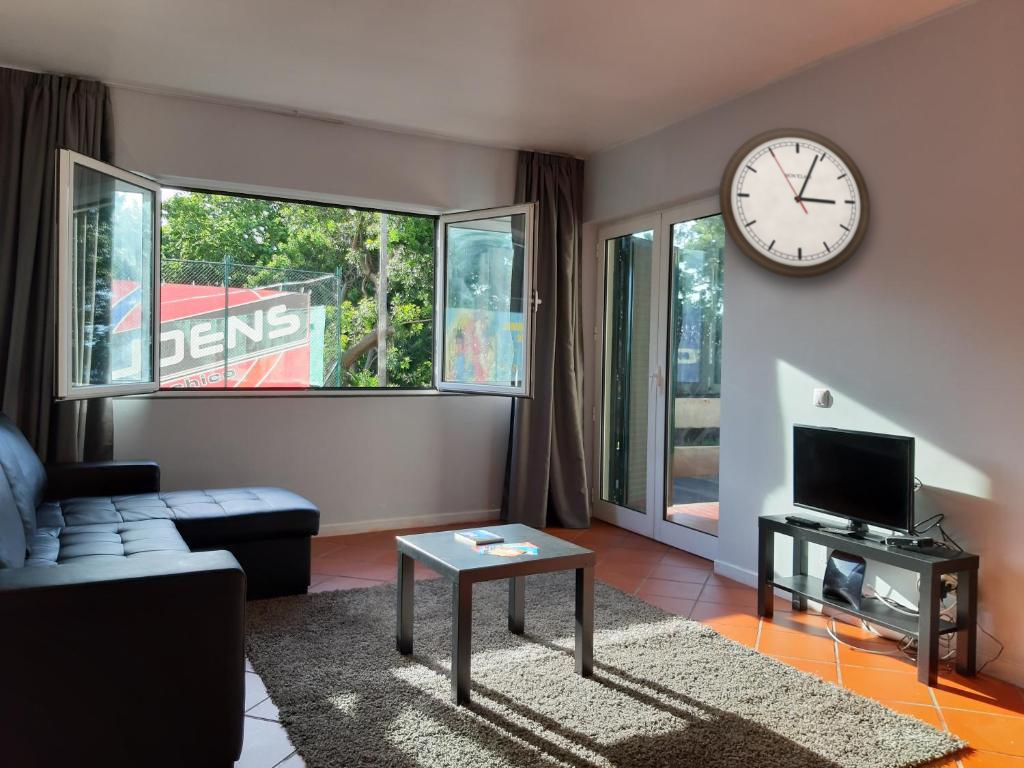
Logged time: **3:03:55**
